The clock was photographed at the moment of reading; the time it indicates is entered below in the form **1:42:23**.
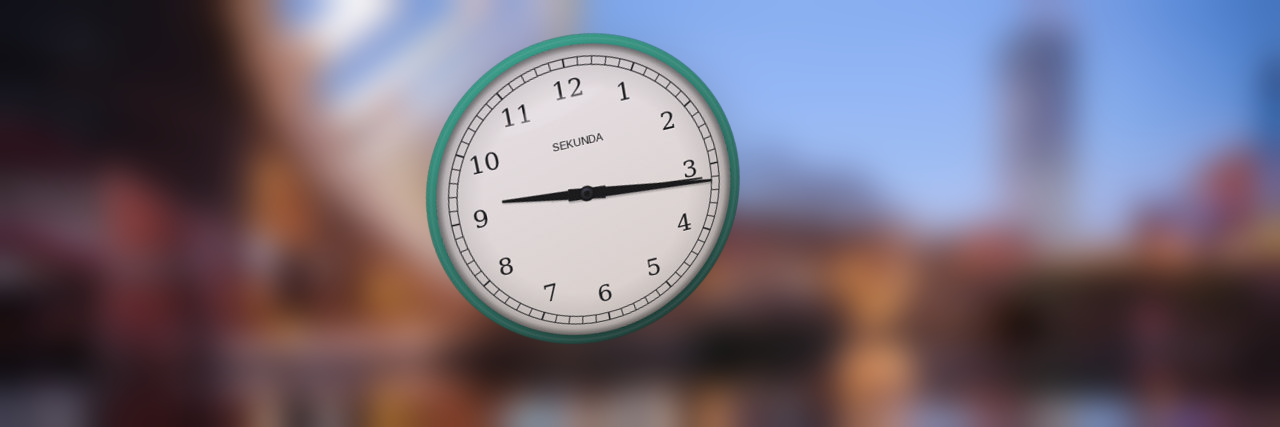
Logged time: **9:16:16**
